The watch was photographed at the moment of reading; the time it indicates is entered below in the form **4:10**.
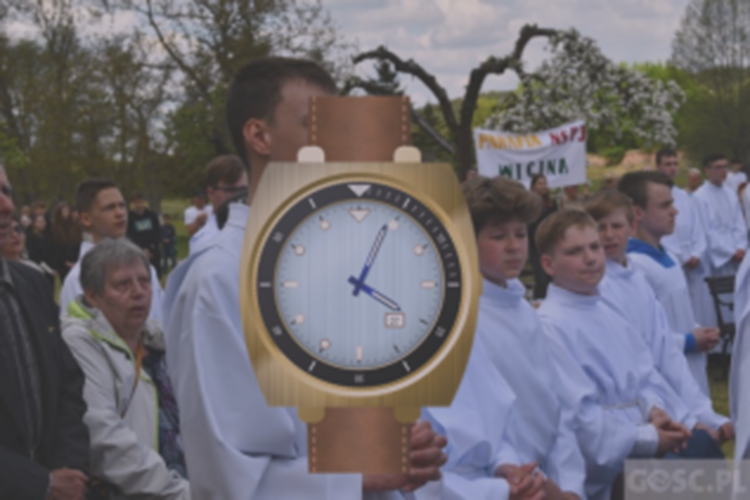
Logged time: **4:04**
